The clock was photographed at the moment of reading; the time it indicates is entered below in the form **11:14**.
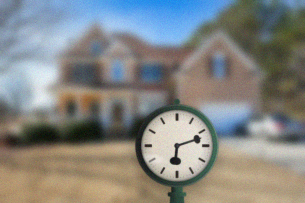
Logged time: **6:12**
